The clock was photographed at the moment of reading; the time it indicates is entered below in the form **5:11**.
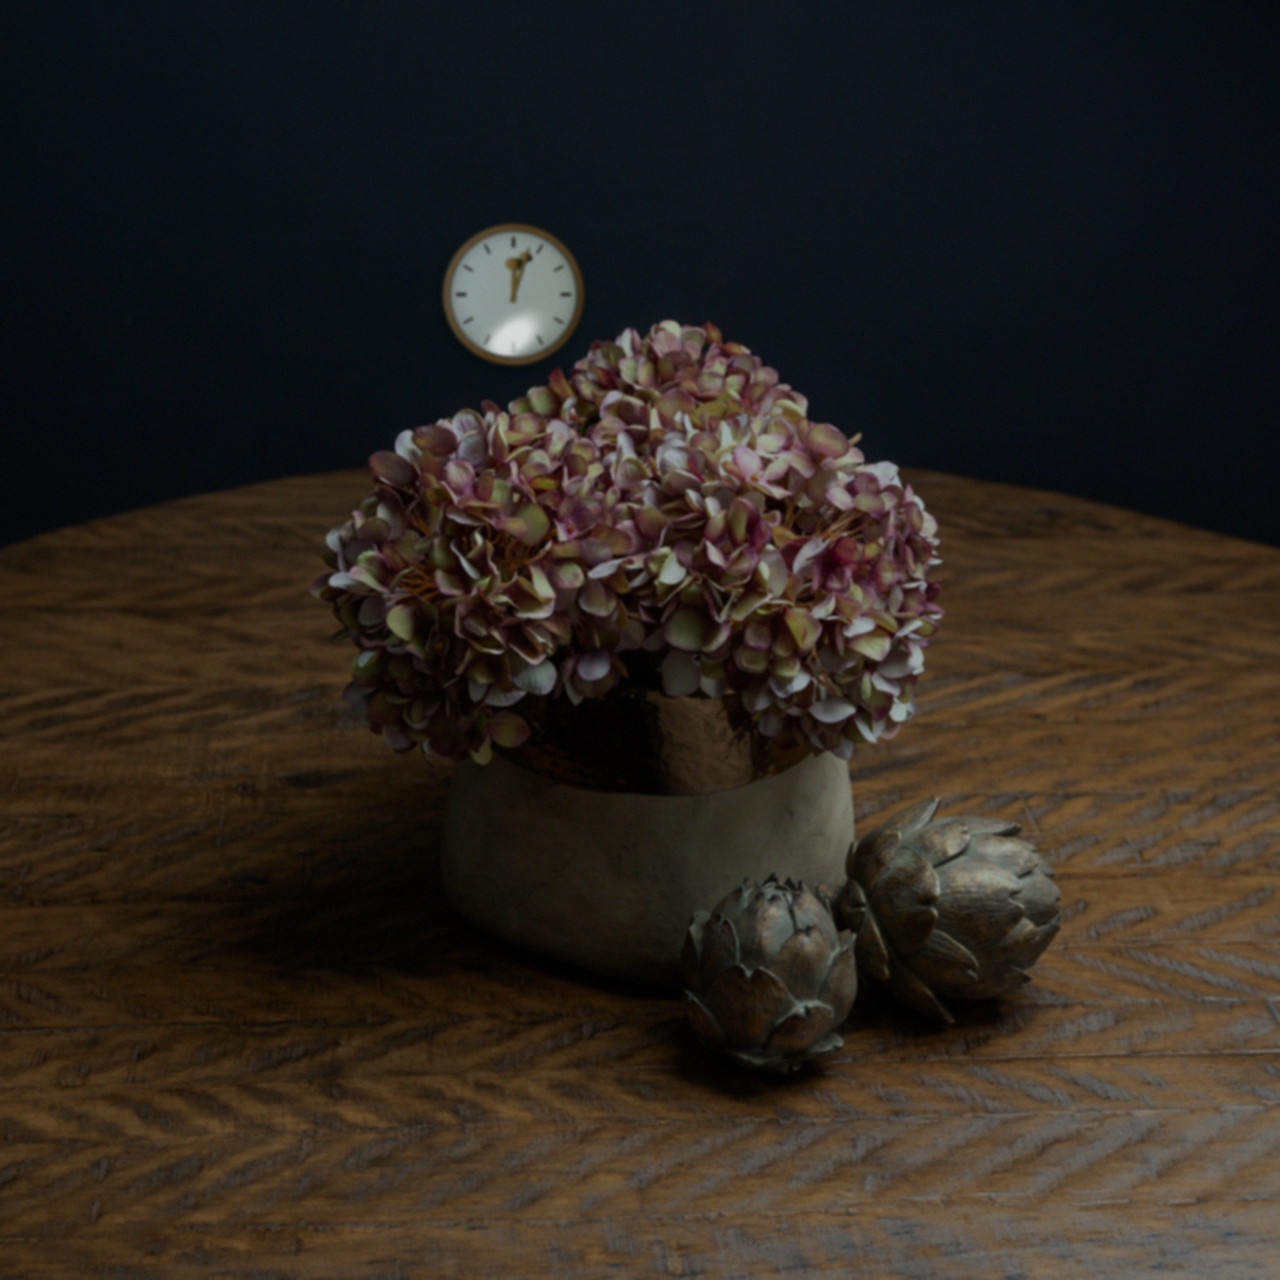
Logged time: **12:03**
